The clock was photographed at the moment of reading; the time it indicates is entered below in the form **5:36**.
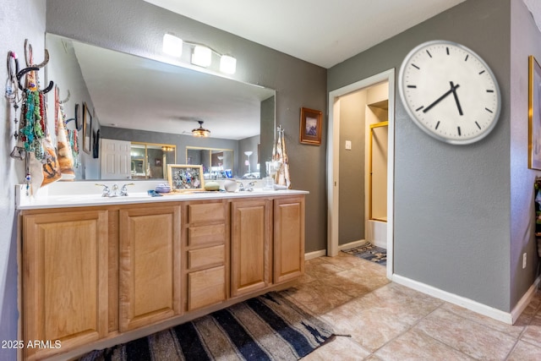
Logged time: **5:39**
